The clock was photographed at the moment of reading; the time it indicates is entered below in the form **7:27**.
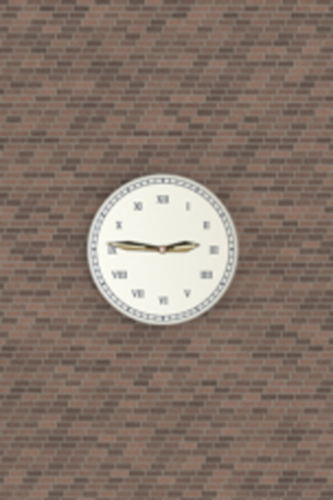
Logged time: **2:46**
